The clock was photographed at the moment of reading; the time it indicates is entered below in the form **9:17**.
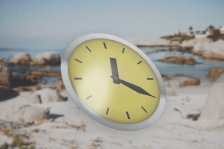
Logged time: **12:20**
